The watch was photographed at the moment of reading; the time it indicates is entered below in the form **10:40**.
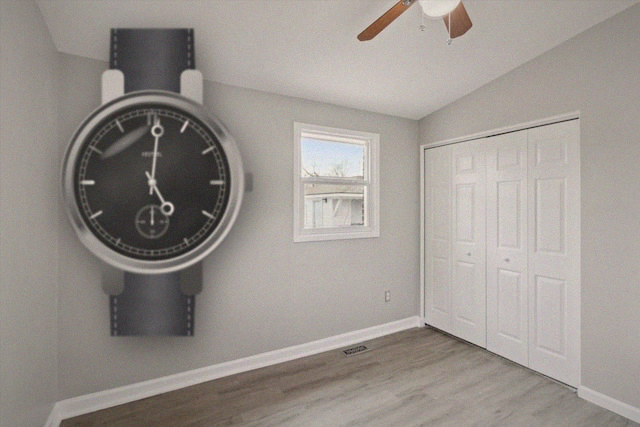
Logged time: **5:01**
